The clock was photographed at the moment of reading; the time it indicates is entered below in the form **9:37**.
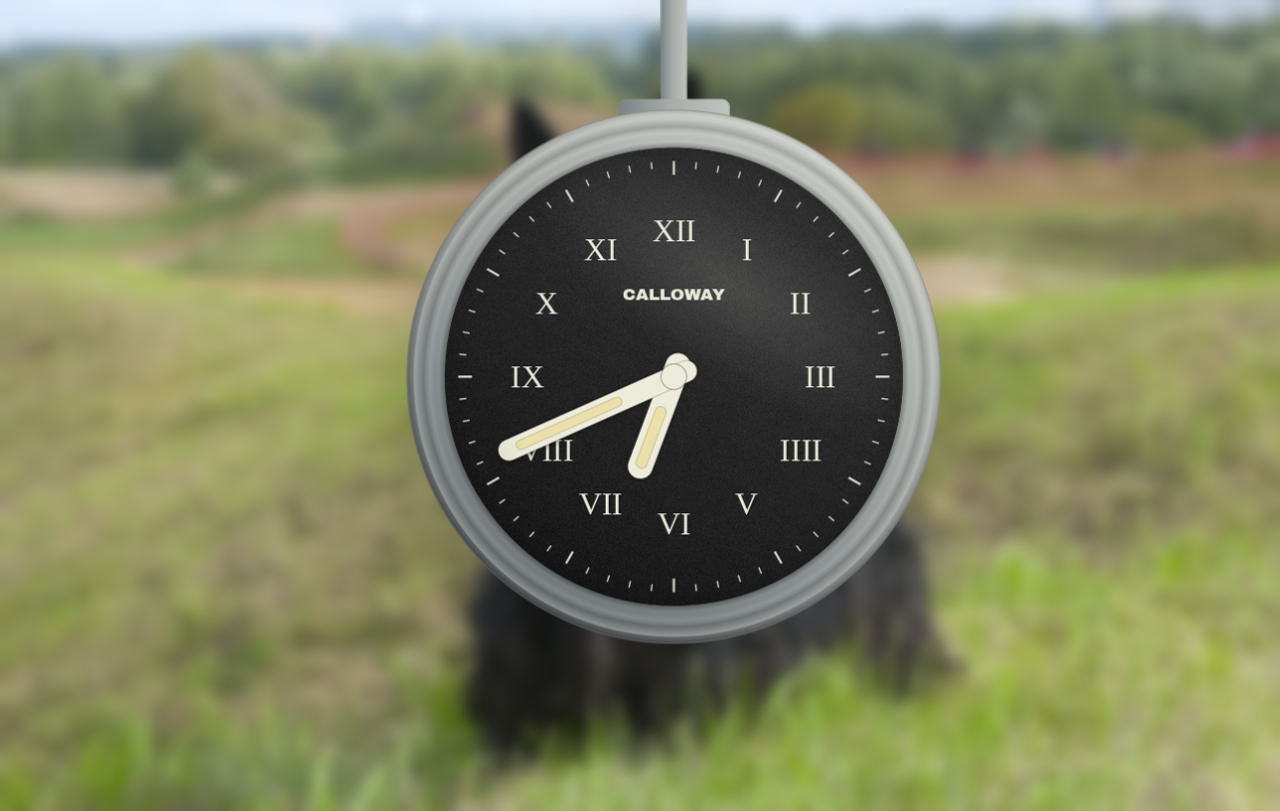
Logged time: **6:41**
